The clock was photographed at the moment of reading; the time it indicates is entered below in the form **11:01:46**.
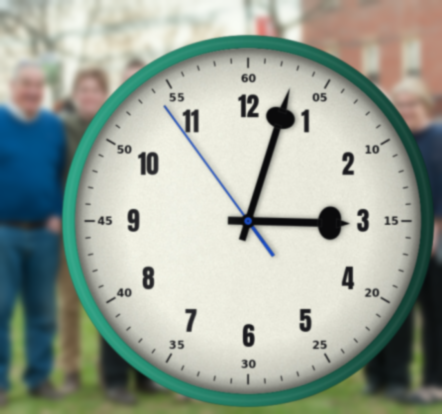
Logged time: **3:02:54**
